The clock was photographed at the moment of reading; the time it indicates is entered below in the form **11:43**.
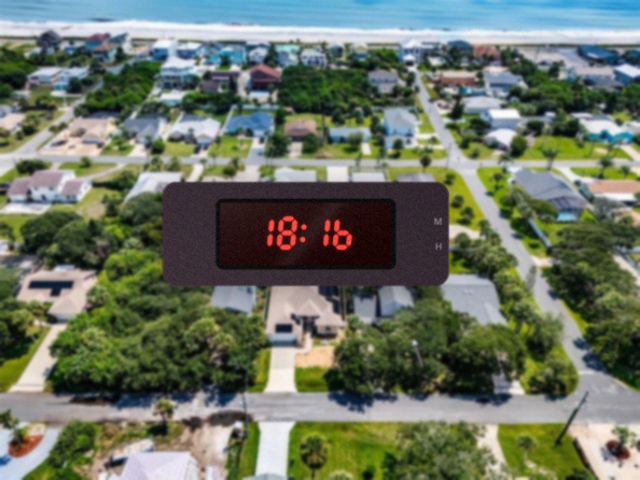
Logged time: **18:16**
